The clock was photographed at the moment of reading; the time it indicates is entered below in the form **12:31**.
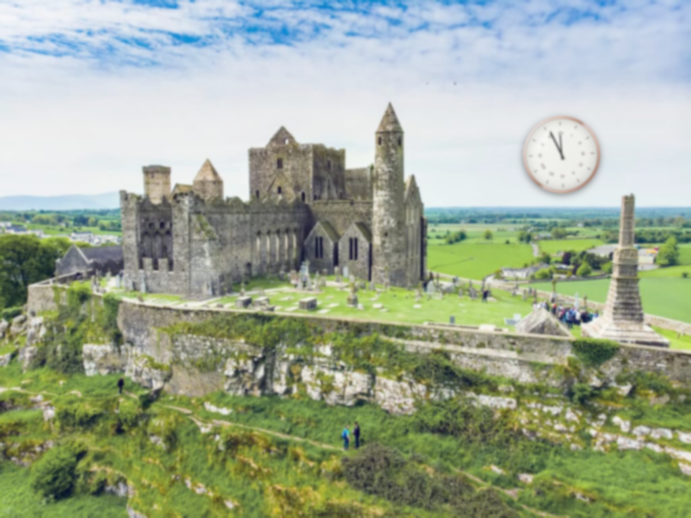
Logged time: **11:56**
